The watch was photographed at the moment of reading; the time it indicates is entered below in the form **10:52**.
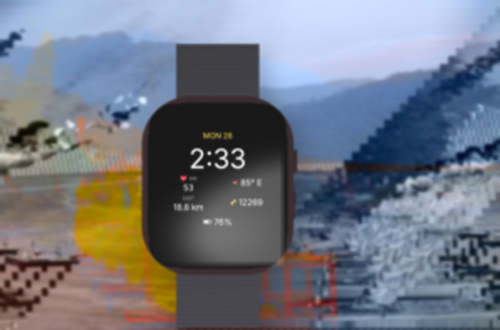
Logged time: **2:33**
